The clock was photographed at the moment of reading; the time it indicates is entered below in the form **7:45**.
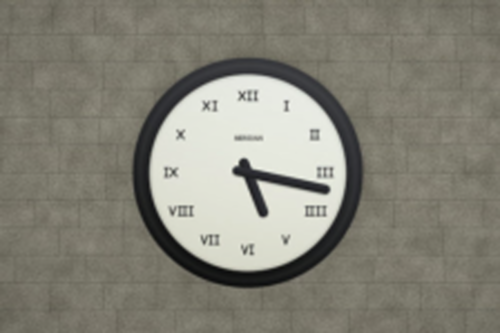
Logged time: **5:17**
